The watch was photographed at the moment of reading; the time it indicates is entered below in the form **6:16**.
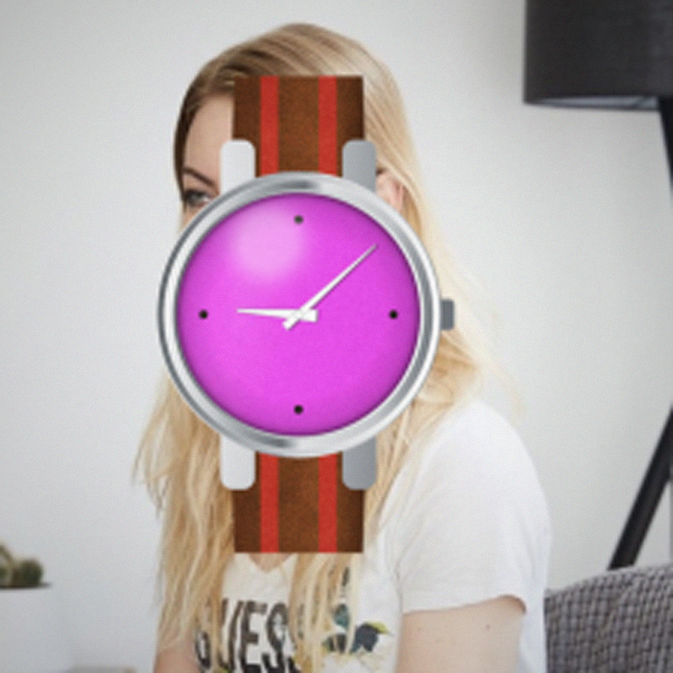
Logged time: **9:08**
